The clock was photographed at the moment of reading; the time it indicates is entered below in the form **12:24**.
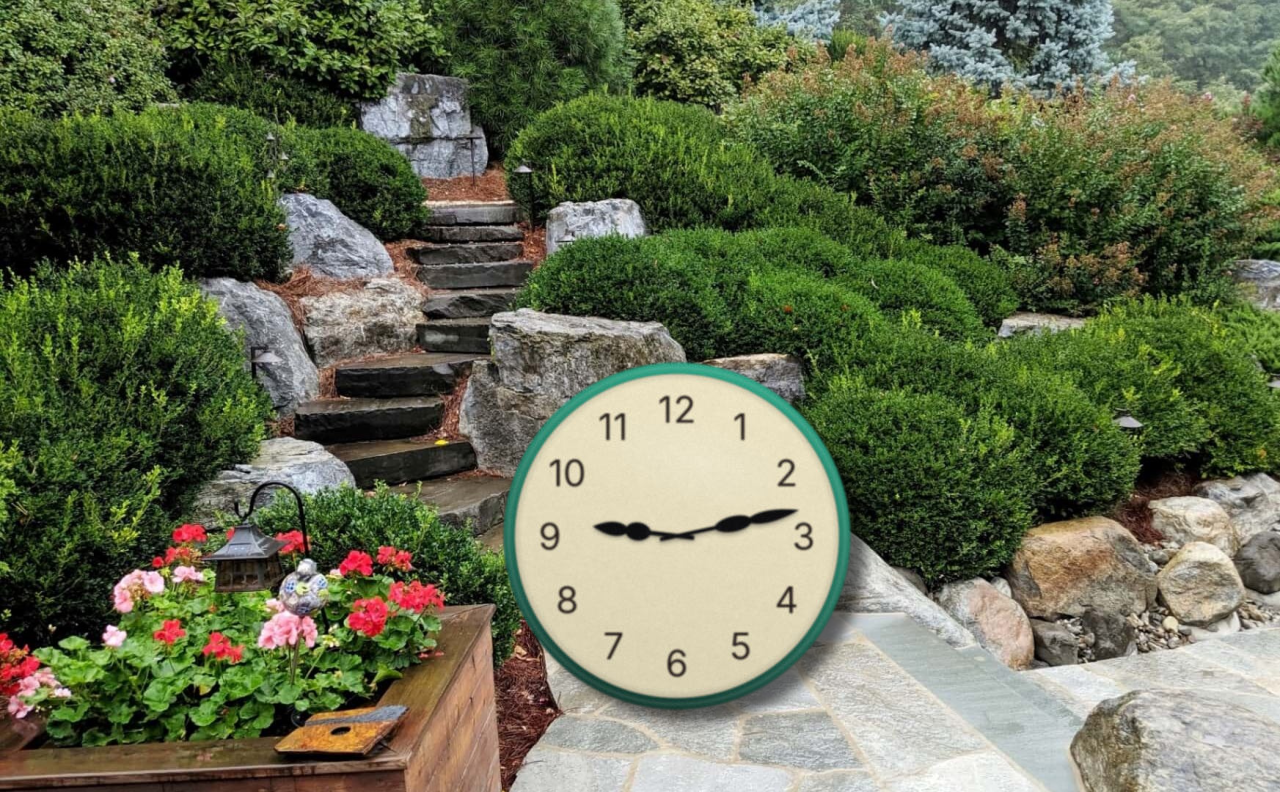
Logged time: **9:13**
